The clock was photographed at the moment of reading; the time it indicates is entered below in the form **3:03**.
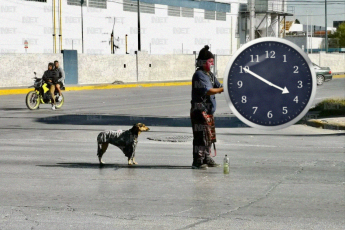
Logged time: **3:50**
